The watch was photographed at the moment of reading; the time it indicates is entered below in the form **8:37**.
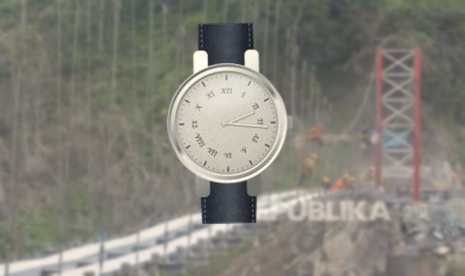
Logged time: **2:16**
